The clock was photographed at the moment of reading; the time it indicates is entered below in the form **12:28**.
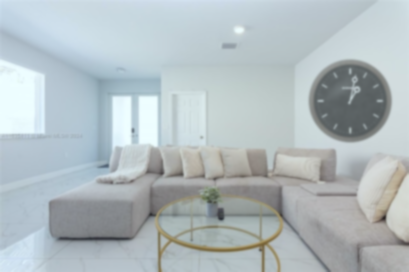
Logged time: **1:02**
